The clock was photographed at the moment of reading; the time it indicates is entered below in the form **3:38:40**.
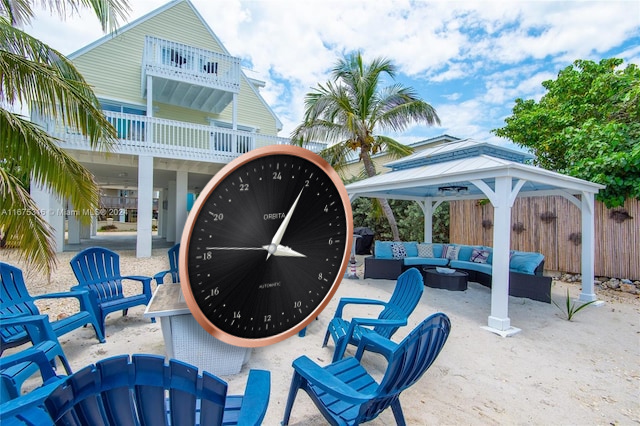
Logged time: **7:04:46**
